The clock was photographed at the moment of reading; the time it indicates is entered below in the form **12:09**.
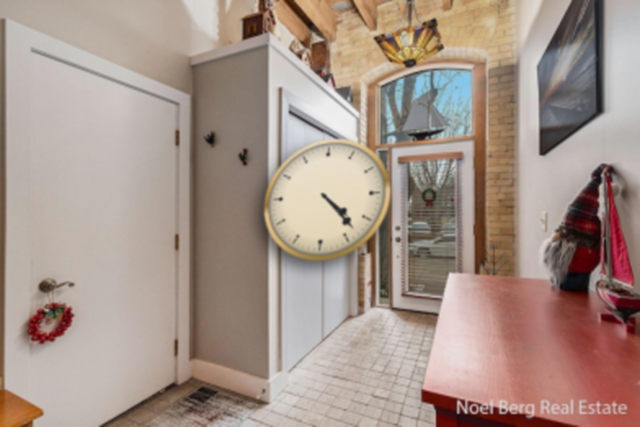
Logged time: **4:23**
